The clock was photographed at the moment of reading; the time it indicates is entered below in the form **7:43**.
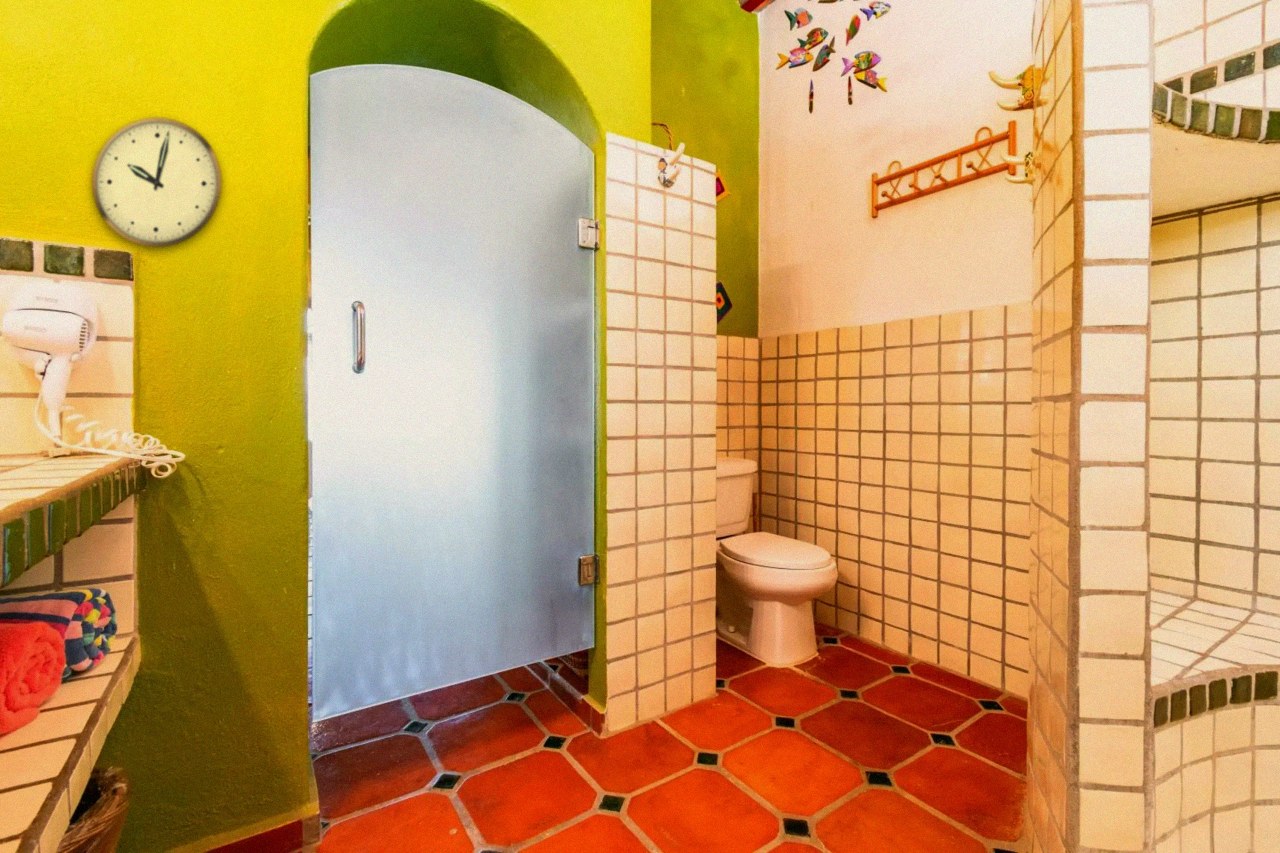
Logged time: **10:02**
